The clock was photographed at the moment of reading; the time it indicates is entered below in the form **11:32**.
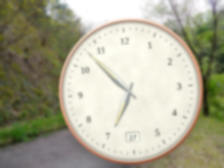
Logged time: **6:53**
